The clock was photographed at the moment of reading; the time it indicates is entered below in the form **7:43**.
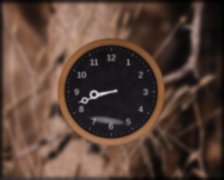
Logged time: **8:42**
